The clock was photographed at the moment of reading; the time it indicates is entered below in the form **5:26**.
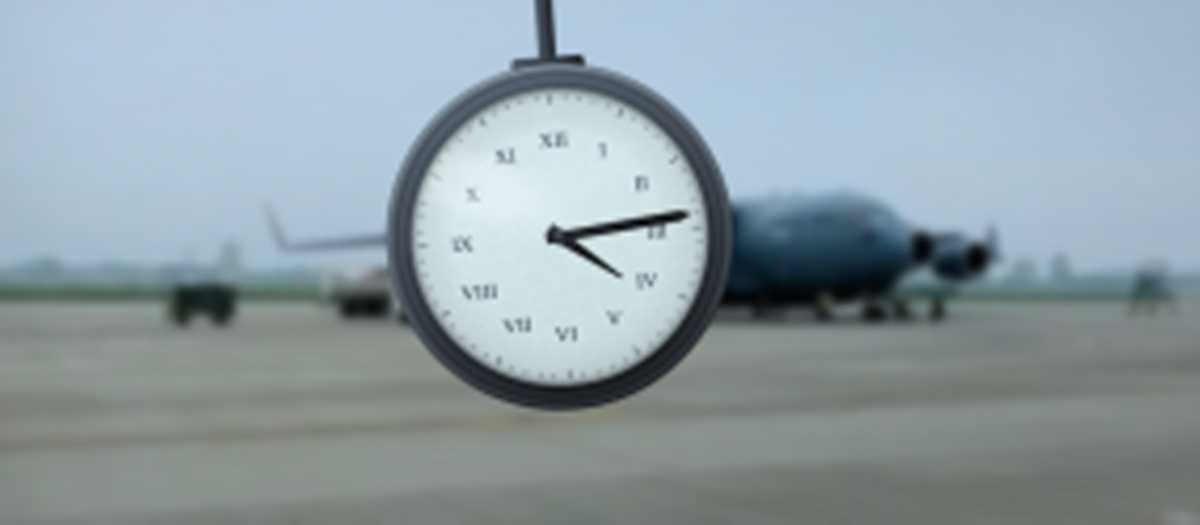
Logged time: **4:14**
